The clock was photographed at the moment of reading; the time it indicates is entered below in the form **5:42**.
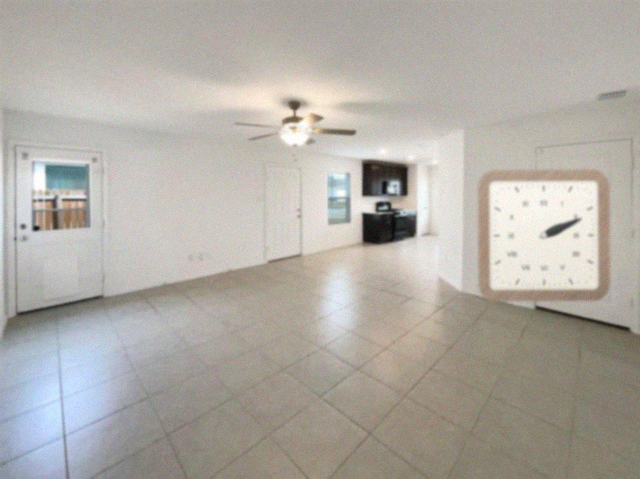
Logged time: **2:11**
